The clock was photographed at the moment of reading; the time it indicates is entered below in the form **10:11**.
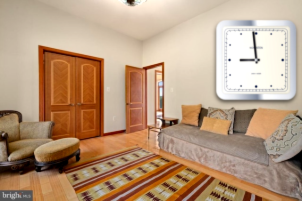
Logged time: **8:59**
